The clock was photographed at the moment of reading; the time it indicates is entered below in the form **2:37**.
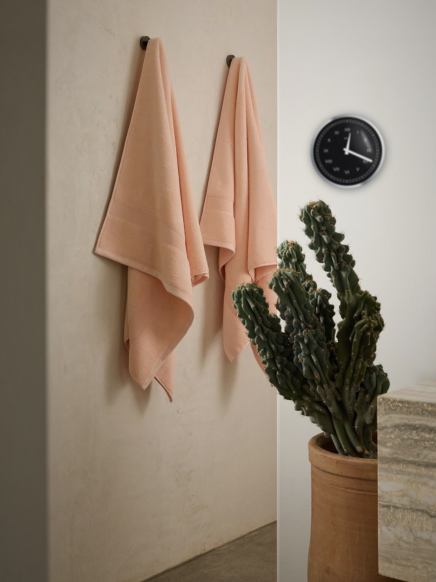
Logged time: **12:19**
